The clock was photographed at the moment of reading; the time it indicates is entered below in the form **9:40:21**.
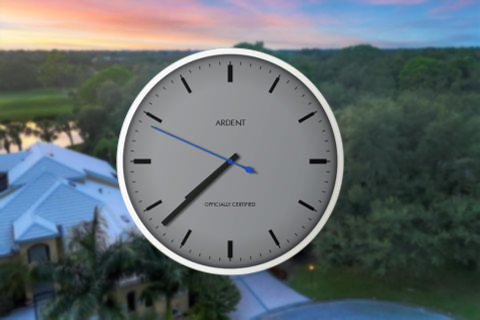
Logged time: **7:37:49**
